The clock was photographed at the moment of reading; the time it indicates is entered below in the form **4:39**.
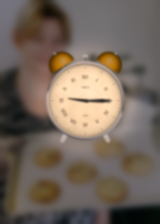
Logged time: **9:15**
